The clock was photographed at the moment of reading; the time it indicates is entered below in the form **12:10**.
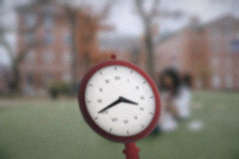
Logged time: **3:41**
